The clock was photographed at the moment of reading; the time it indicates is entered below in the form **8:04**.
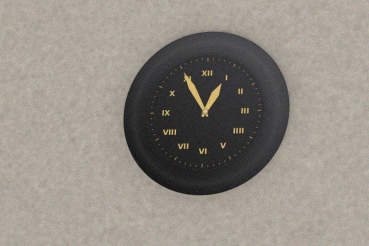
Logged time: **12:55**
